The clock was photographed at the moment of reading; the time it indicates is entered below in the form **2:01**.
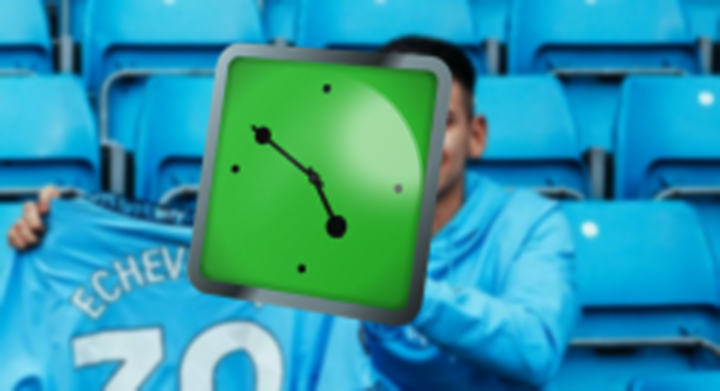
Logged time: **4:50**
